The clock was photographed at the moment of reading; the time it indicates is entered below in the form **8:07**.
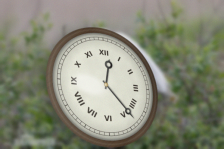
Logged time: **12:23**
